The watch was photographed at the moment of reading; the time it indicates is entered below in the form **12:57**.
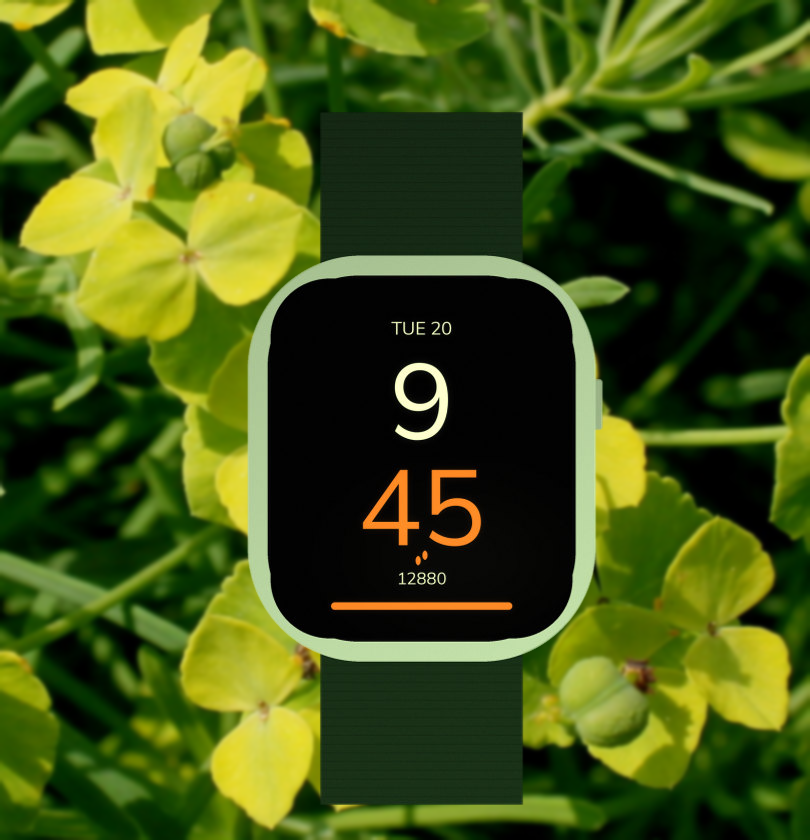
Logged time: **9:45**
